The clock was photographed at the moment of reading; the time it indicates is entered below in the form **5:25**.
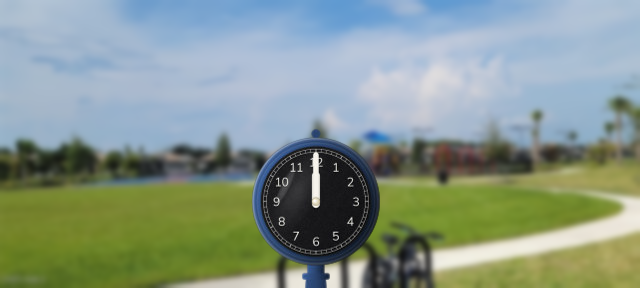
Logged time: **12:00**
